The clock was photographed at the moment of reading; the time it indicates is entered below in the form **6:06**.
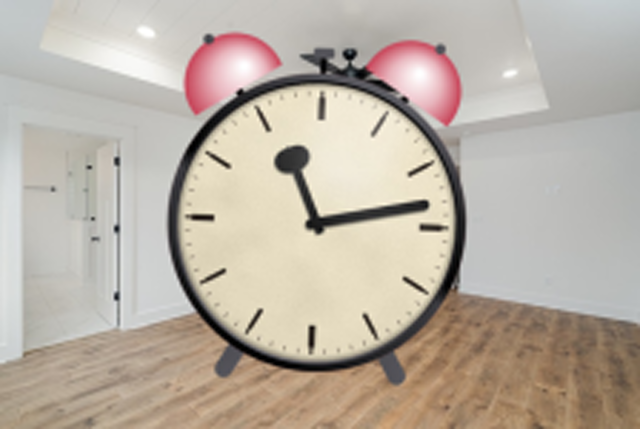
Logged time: **11:13**
